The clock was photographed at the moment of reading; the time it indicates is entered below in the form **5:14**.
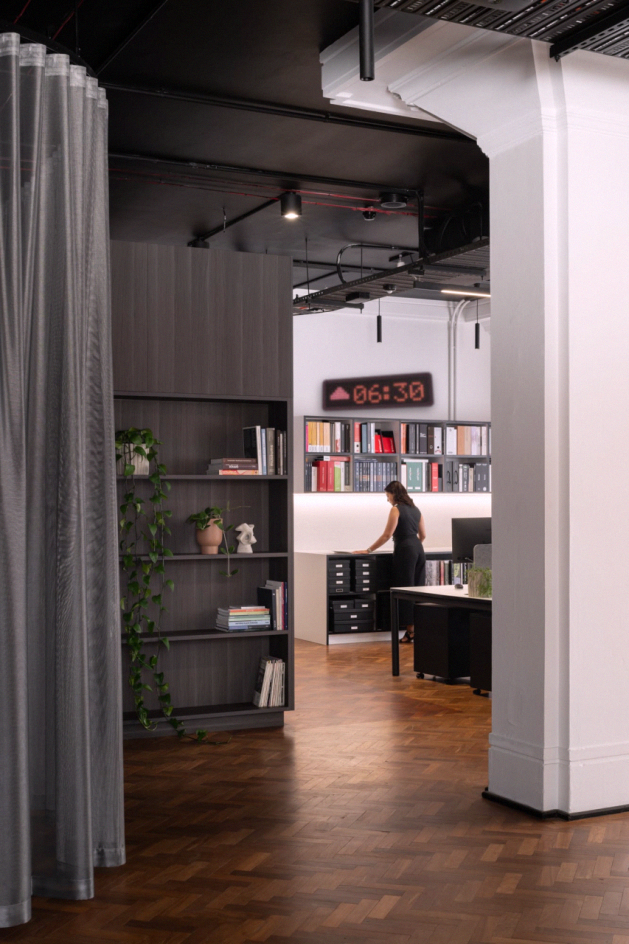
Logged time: **6:30**
